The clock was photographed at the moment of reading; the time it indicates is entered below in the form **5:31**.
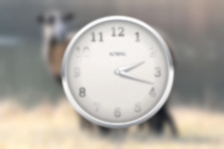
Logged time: **2:18**
